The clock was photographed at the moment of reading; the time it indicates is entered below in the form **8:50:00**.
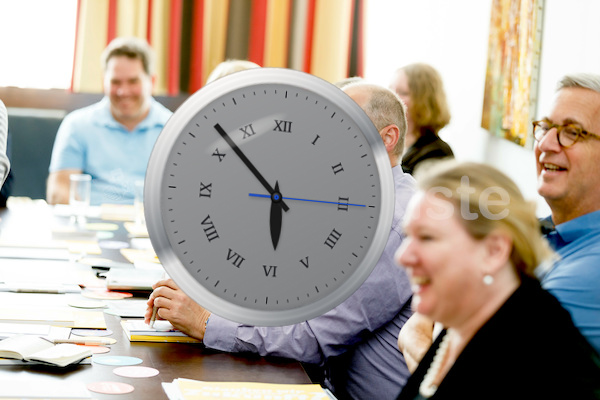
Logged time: **5:52:15**
